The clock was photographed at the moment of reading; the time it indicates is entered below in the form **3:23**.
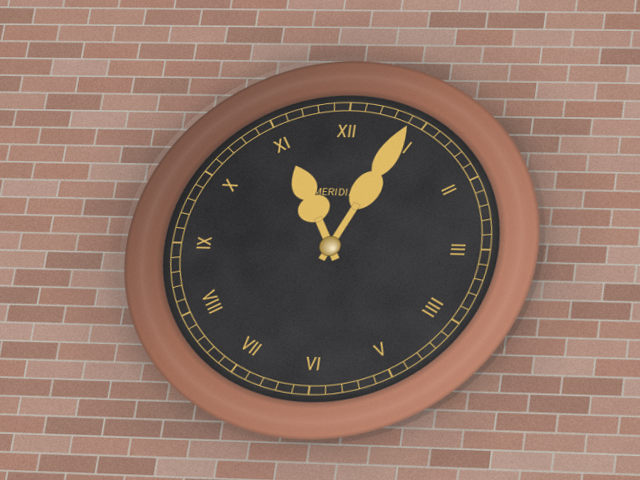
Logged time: **11:04**
